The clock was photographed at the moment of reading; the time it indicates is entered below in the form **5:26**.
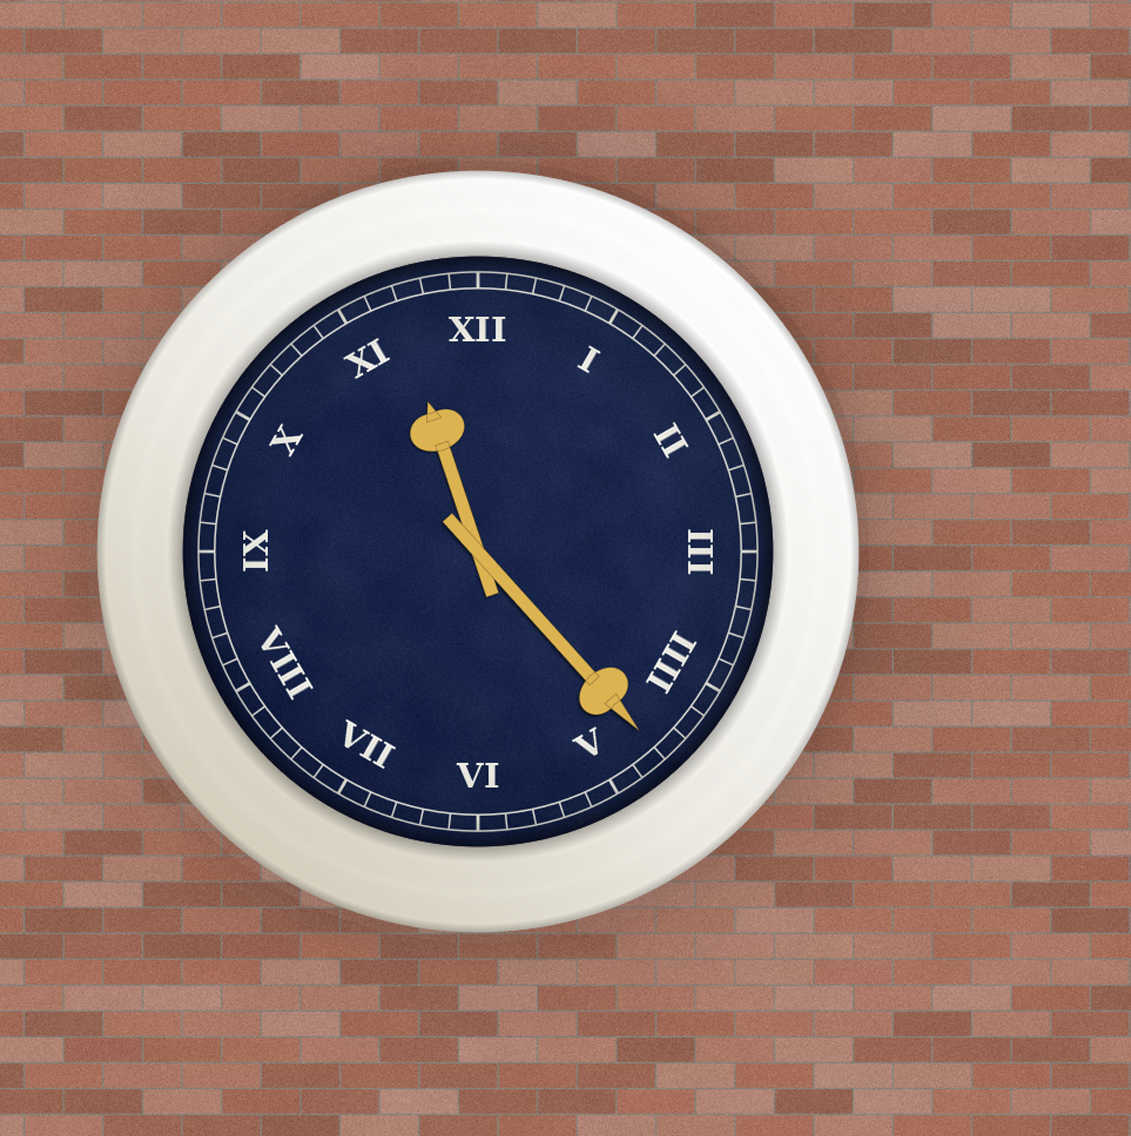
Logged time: **11:23**
